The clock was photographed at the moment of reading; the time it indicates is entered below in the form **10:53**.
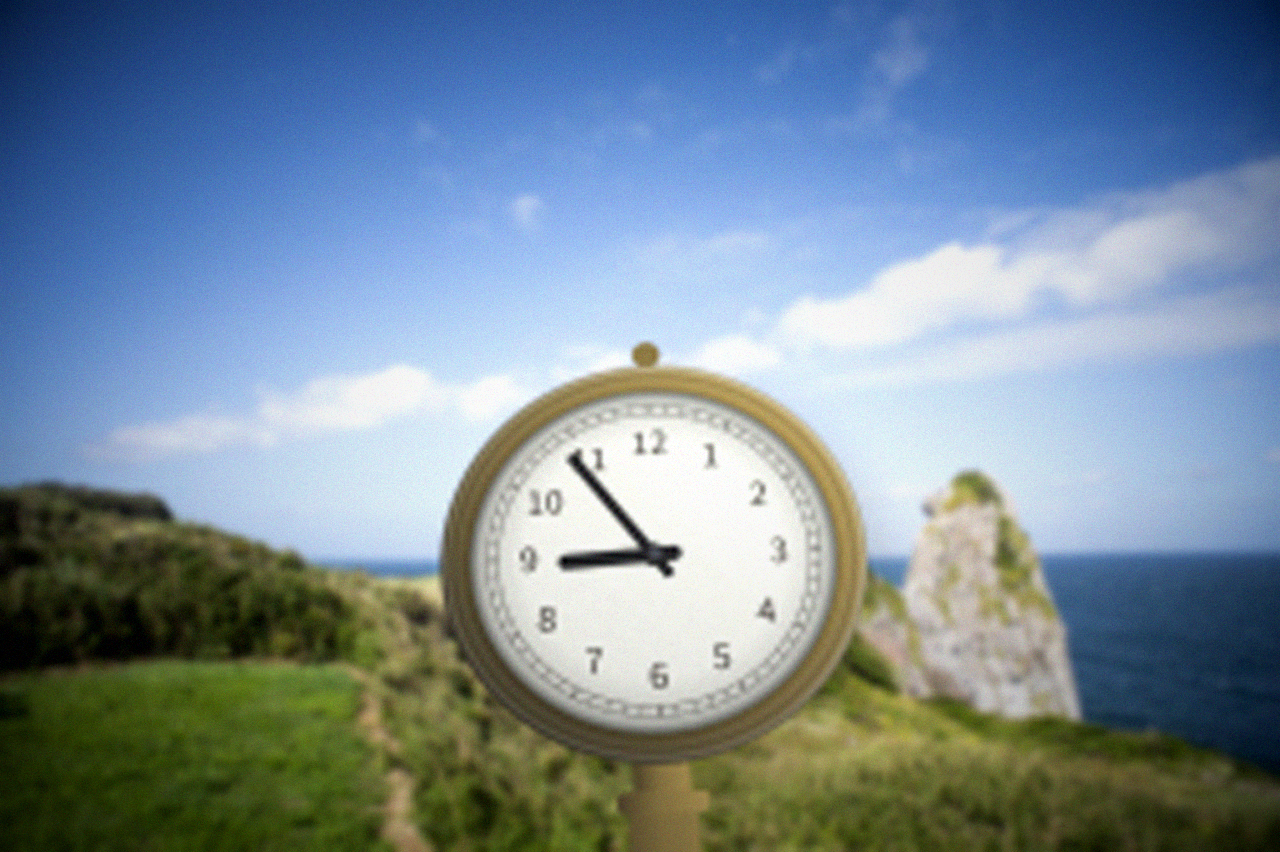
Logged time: **8:54**
